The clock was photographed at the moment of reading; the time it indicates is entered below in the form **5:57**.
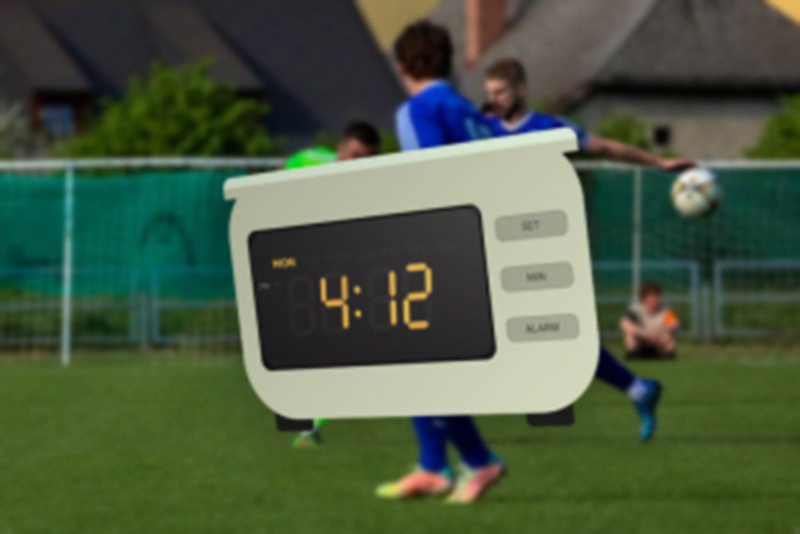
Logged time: **4:12**
